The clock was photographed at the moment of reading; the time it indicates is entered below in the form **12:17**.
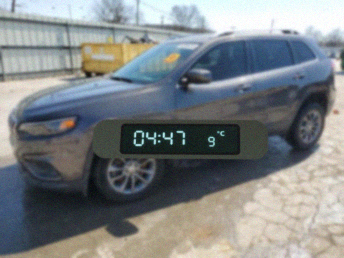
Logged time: **4:47**
